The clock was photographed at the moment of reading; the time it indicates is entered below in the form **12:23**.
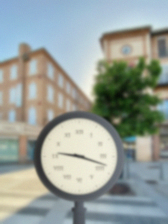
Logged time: **9:18**
